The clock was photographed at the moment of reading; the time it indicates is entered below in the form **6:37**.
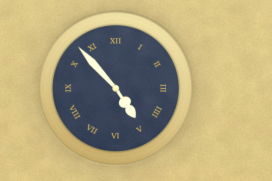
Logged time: **4:53**
